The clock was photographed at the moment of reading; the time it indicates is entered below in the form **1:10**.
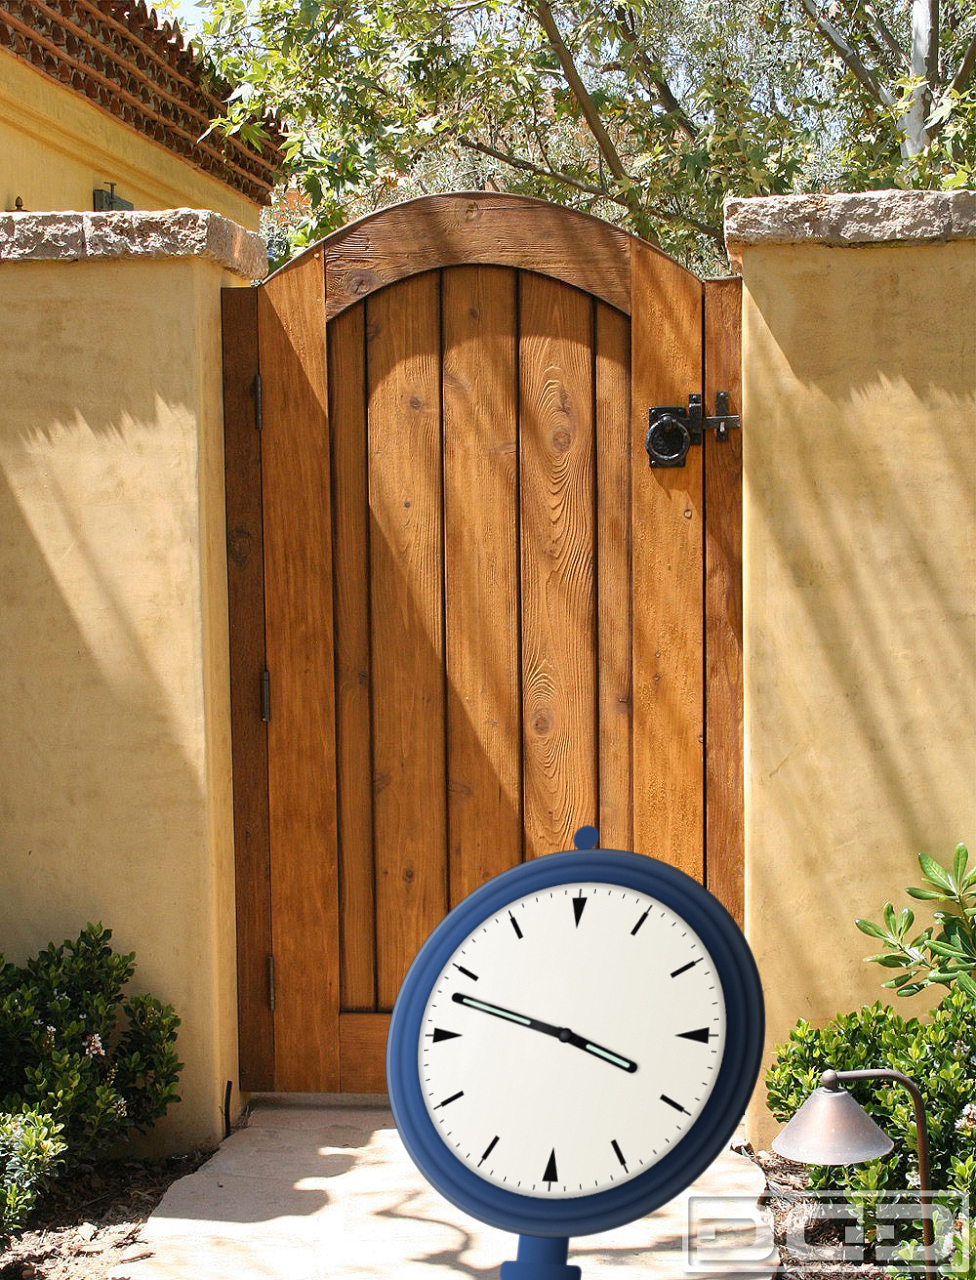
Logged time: **3:48**
